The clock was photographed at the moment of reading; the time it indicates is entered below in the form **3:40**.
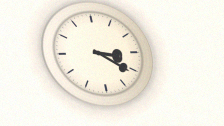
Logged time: **3:21**
